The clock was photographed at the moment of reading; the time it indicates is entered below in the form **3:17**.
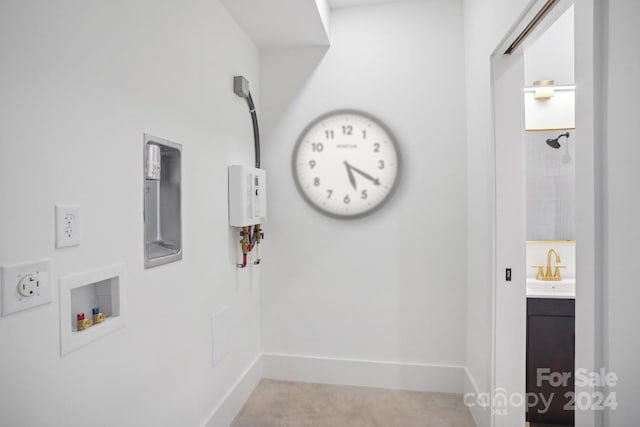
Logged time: **5:20**
